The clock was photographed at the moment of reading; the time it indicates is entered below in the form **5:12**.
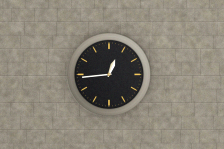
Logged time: **12:44**
